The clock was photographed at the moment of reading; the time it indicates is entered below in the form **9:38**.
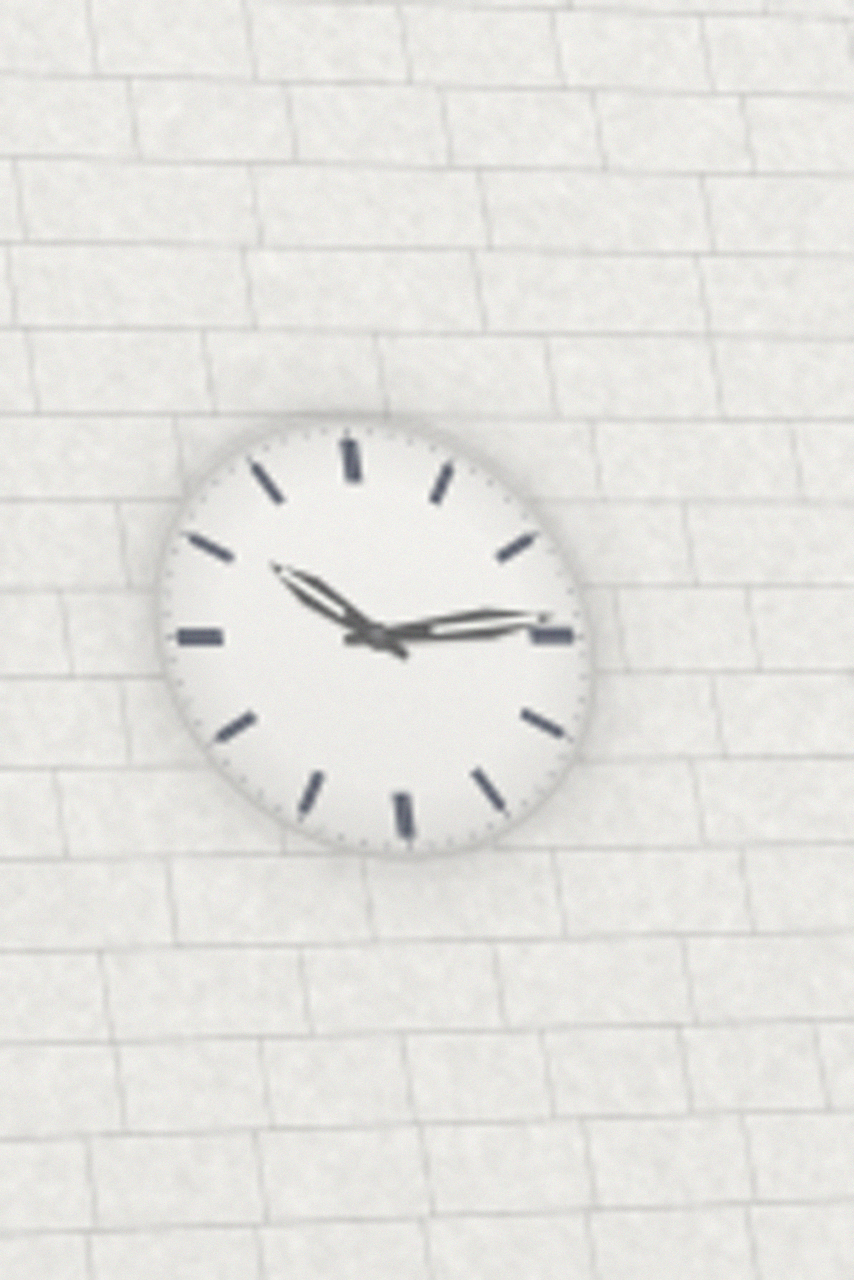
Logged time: **10:14**
